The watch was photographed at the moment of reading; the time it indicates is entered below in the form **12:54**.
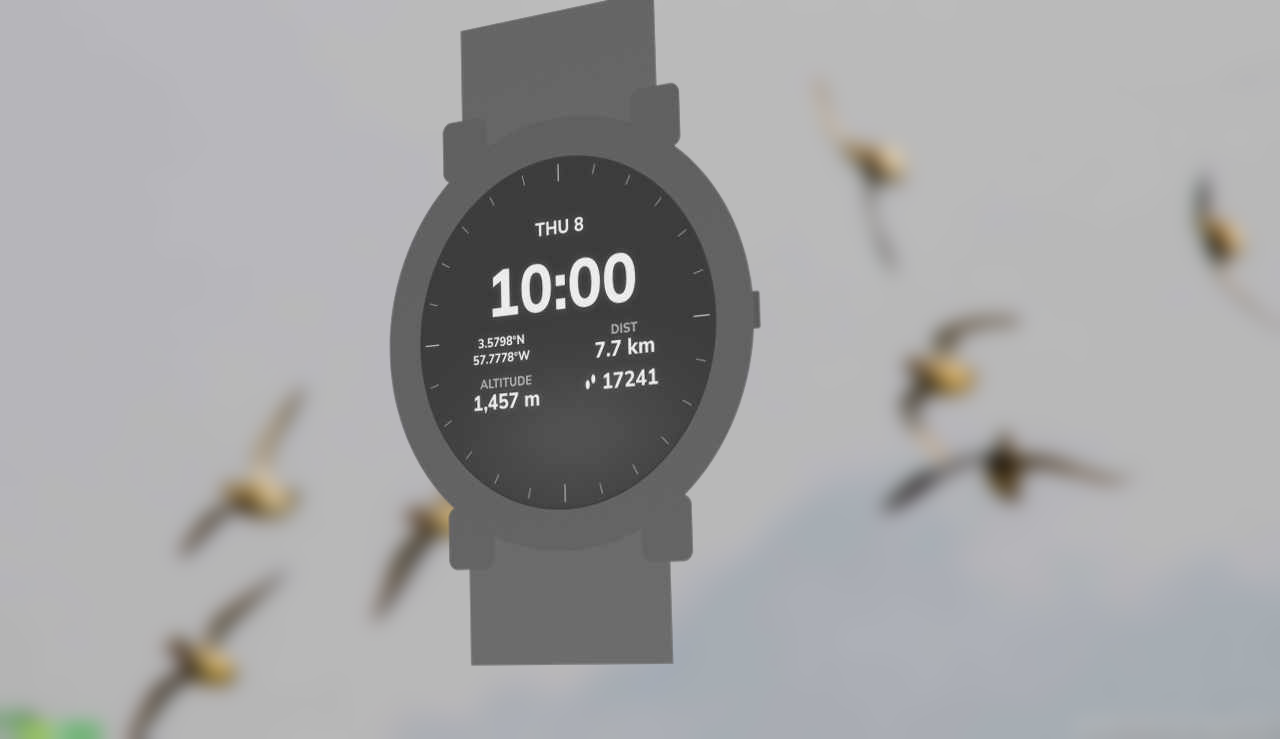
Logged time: **10:00**
